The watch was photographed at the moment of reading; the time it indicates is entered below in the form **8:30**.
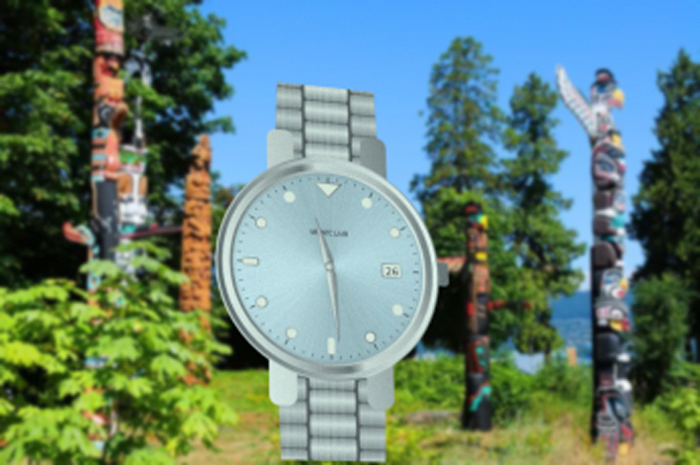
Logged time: **11:29**
